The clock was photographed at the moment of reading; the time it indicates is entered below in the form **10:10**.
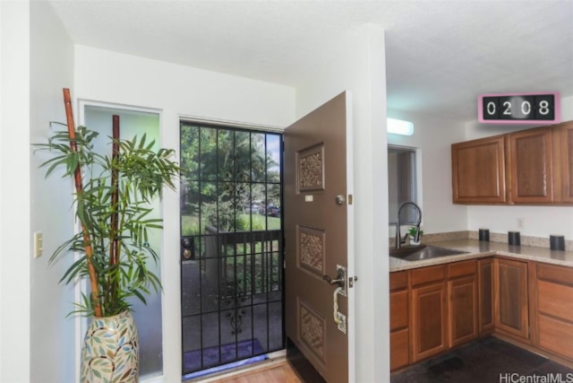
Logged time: **2:08**
